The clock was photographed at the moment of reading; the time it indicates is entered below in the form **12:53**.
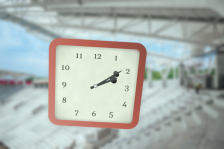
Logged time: **2:09**
